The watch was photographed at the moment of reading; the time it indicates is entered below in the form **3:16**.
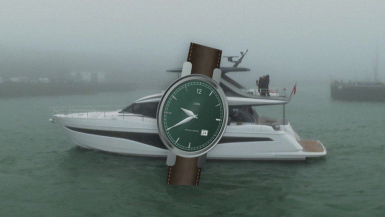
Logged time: **9:40**
